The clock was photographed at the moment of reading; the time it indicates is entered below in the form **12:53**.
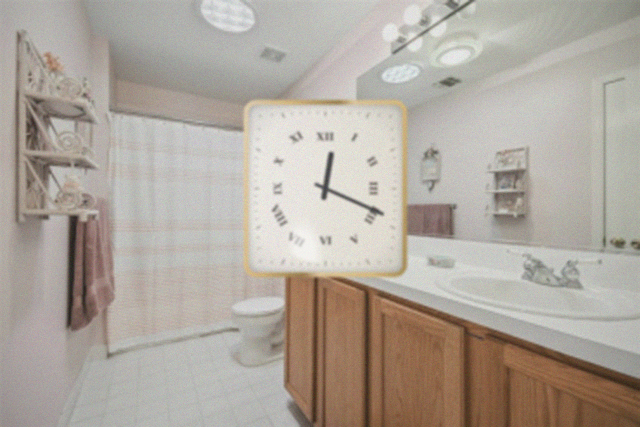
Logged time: **12:19**
